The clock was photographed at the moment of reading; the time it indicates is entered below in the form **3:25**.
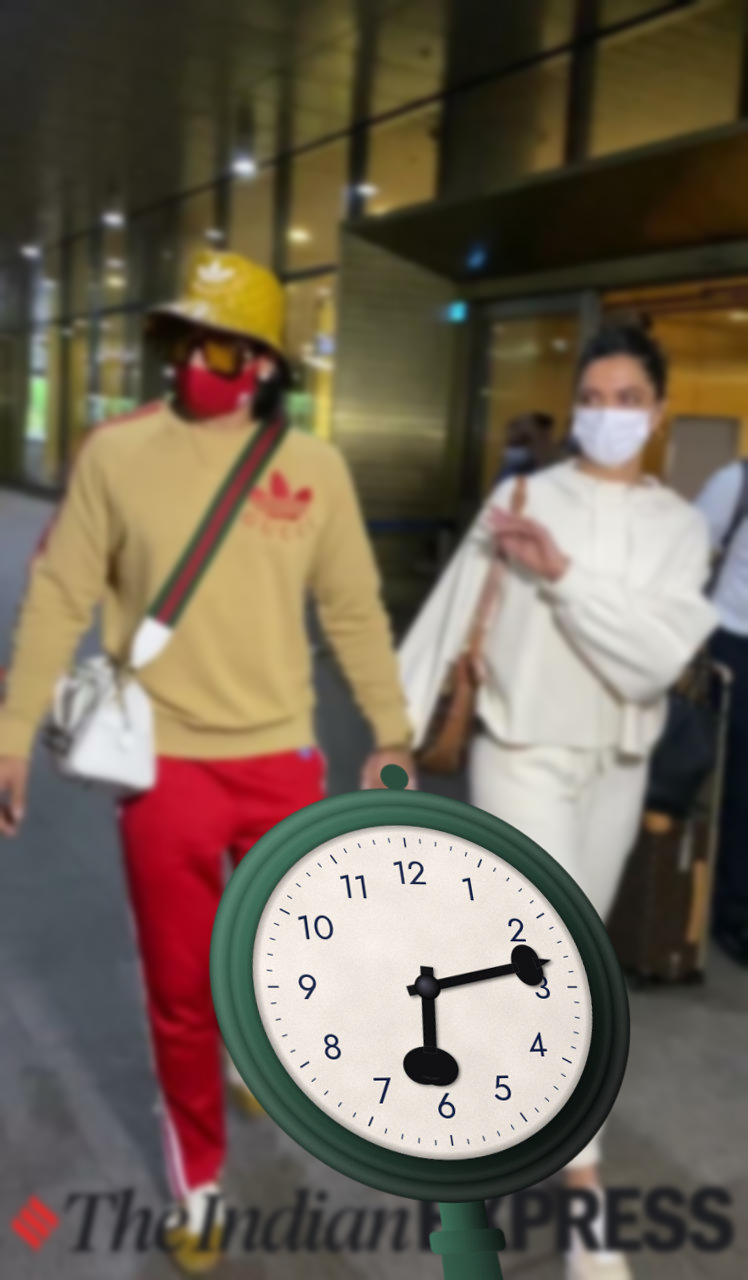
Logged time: **6:13**
